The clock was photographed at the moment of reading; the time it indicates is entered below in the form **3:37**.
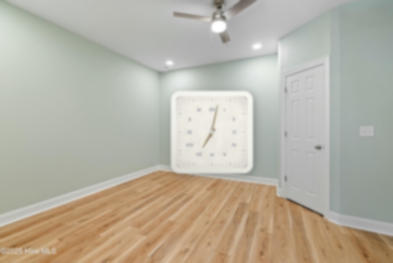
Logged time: **7:02**
